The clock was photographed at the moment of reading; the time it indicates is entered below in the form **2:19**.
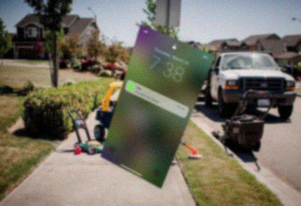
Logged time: **7:38**
